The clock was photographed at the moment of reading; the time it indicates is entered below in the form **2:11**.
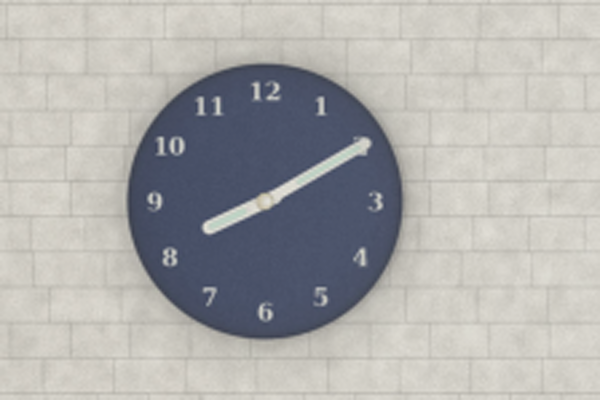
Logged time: **8:10**
